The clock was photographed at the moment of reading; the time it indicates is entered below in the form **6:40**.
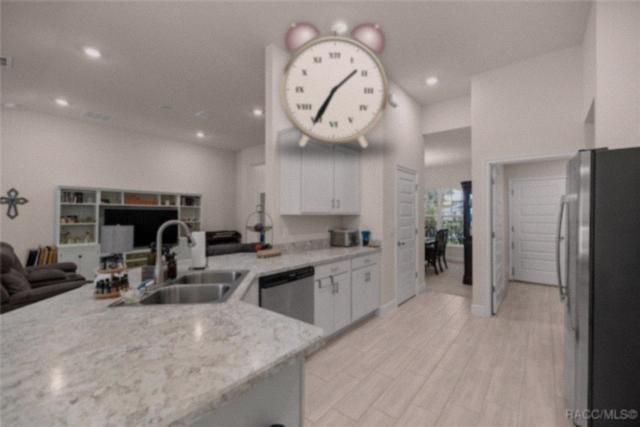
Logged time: **1:35**
